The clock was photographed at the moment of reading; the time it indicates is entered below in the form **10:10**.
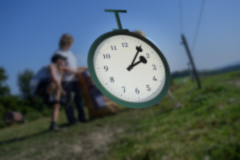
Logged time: **2:06**
